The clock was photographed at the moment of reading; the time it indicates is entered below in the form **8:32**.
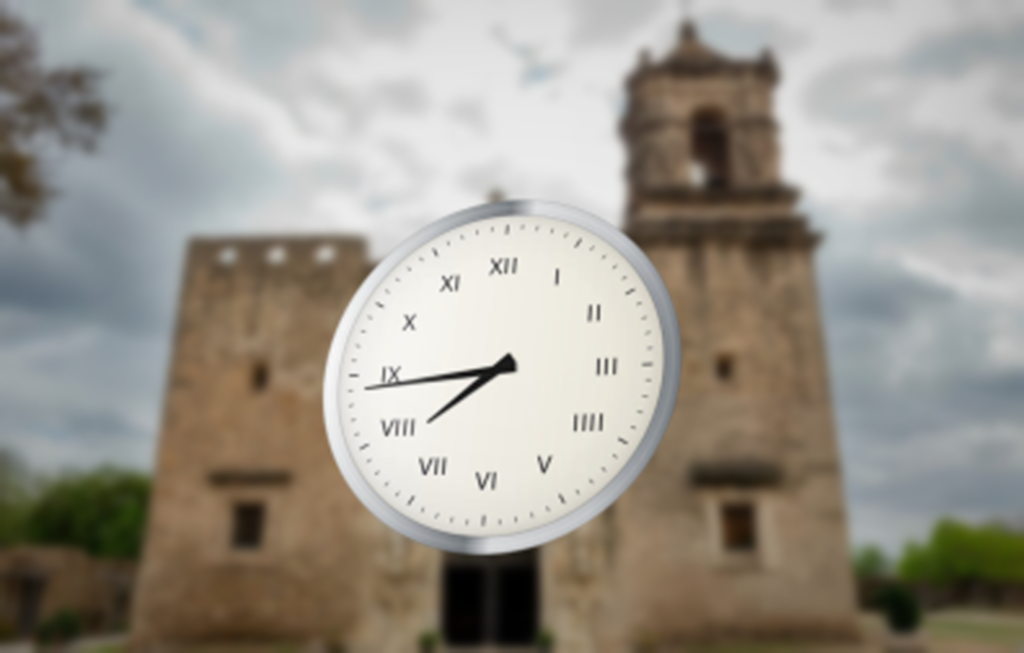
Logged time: **7:44**
